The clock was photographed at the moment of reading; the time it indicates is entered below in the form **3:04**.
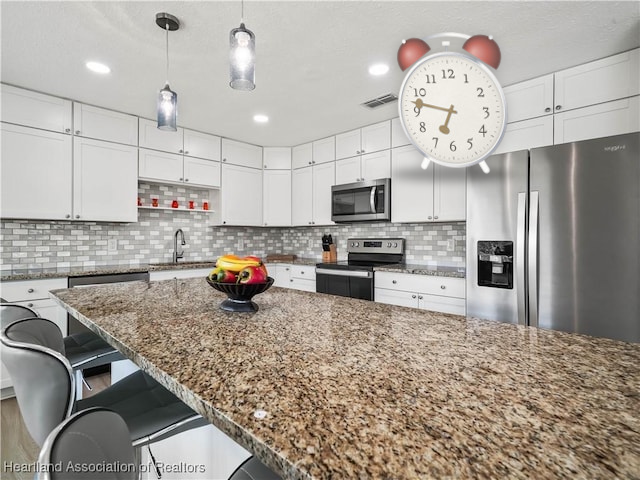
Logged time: **6:47**
